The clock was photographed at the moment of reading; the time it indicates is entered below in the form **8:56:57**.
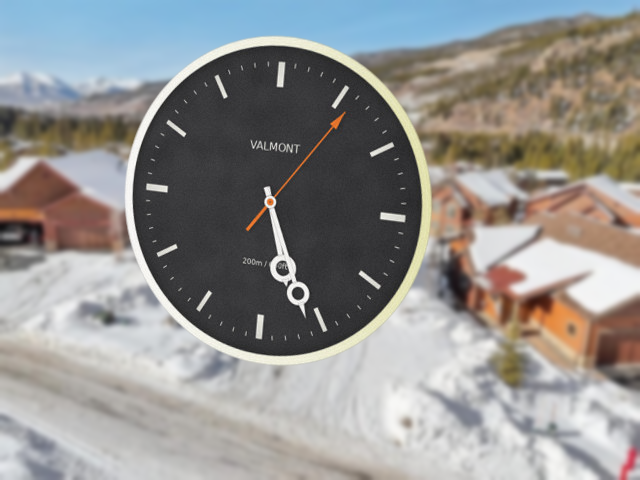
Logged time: **5:26:06**
